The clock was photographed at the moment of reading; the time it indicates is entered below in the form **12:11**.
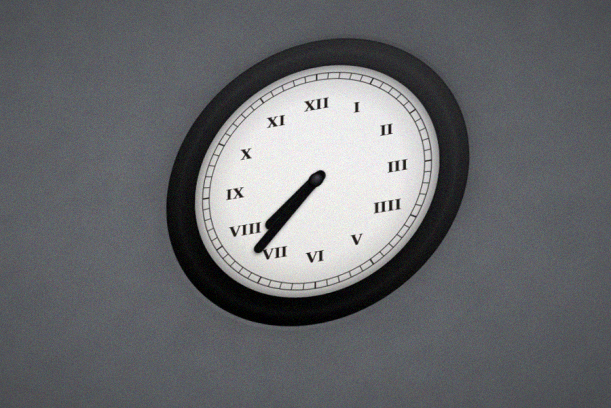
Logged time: **7:37**
